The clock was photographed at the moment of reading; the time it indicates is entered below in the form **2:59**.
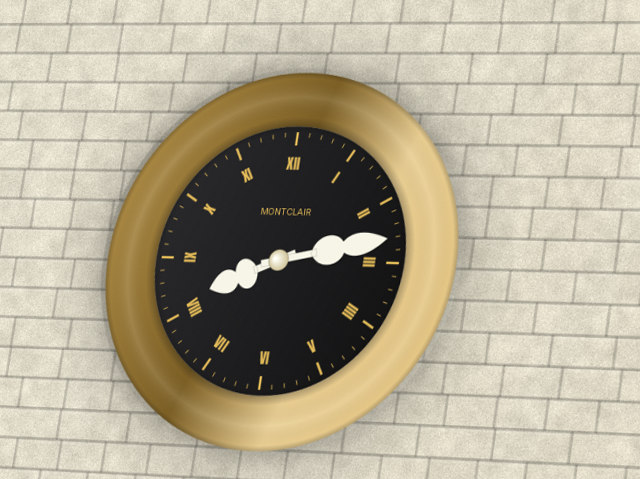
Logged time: **8:13**
